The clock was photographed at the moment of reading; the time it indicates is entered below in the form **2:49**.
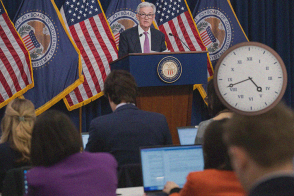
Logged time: **4:42**
